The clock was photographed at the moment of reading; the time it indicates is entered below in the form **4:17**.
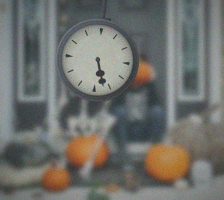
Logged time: **5:27**
